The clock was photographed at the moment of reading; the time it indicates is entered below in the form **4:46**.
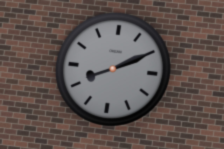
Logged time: **8:10**
